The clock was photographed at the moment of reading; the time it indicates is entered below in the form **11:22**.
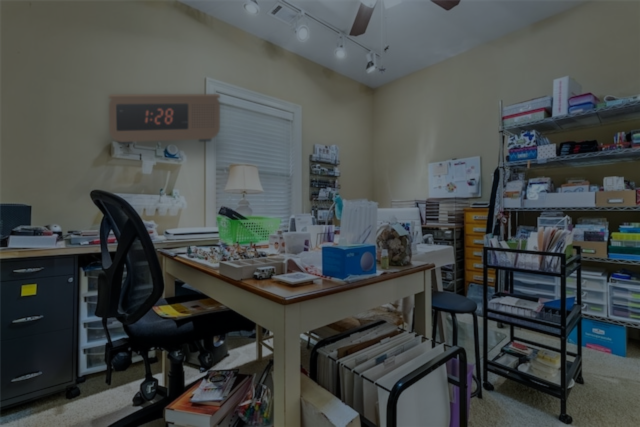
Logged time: **1:28**
